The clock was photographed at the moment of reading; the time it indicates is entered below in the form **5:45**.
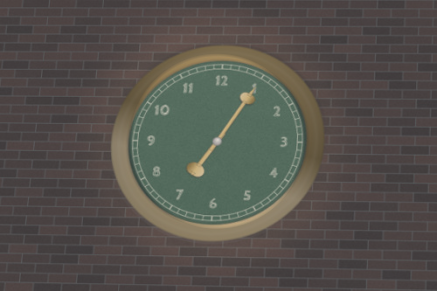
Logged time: **7:05**
